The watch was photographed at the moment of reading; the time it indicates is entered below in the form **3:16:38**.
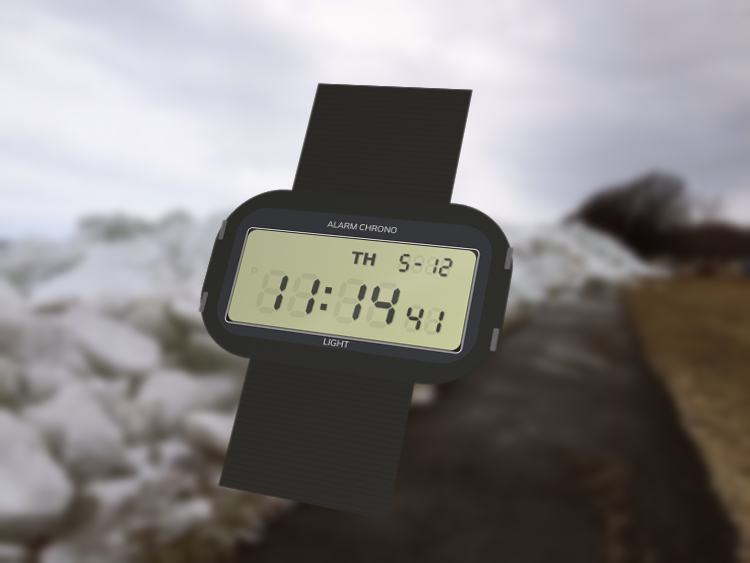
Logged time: **11:14:41**
